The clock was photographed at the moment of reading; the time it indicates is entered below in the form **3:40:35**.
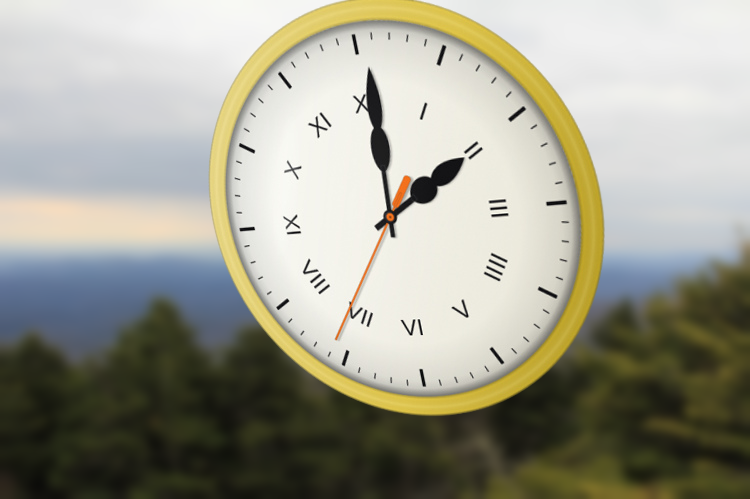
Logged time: **2:00:36**
